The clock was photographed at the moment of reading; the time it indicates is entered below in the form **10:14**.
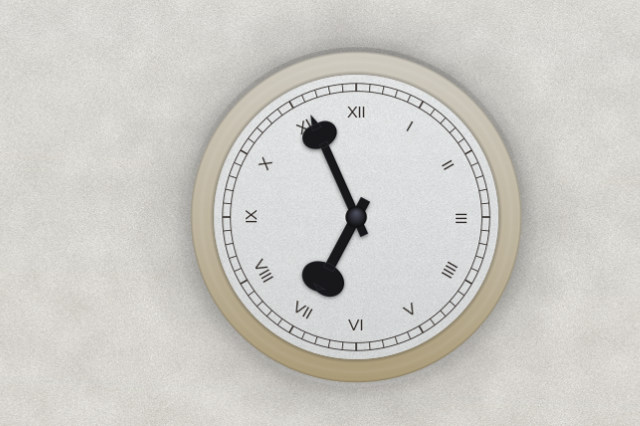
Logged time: **6:56**
